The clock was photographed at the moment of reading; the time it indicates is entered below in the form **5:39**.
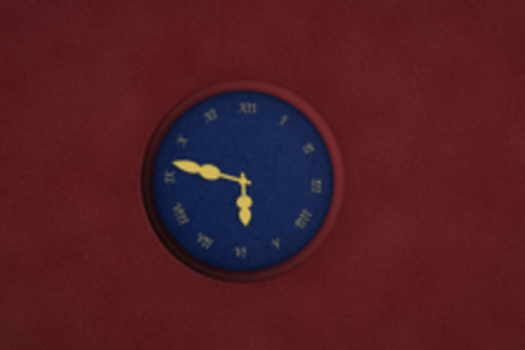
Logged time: **5:47**
